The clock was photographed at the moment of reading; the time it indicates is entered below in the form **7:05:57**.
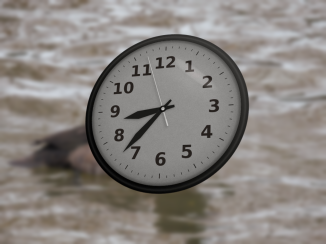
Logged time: **8:36:57**
